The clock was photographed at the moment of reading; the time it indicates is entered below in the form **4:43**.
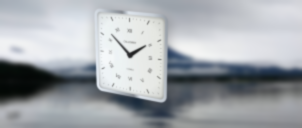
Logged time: **1:52**
